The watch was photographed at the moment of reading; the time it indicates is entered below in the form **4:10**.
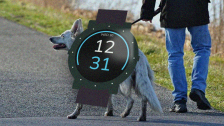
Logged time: **12:31**
